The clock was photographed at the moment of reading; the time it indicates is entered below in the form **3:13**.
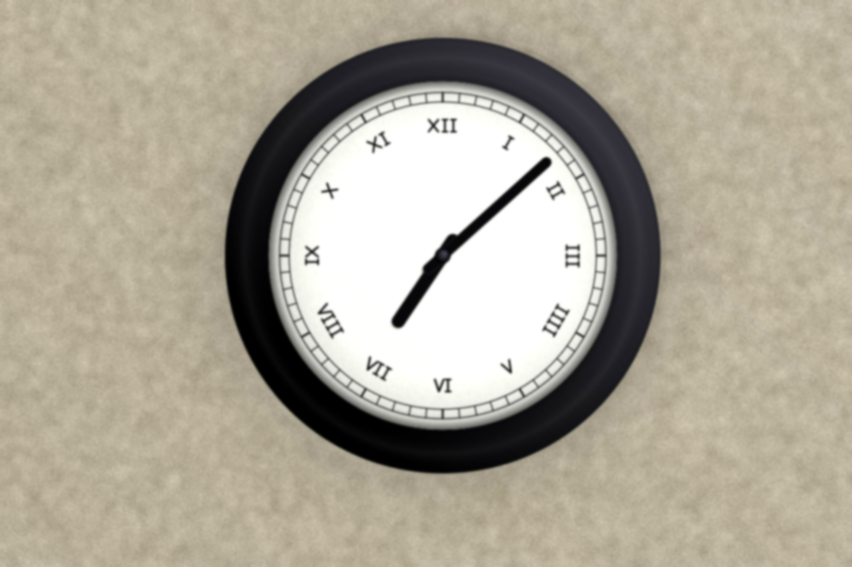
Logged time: **7:08**
